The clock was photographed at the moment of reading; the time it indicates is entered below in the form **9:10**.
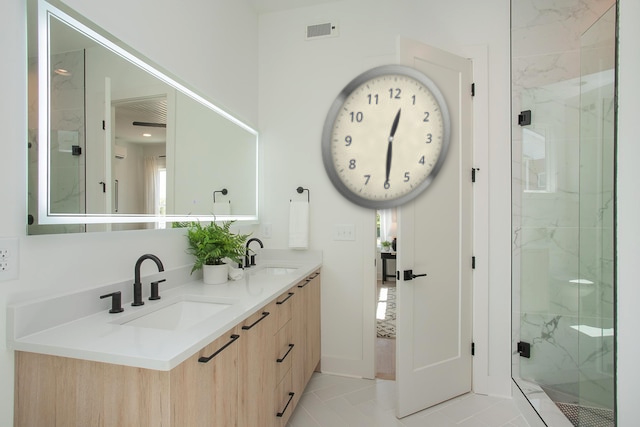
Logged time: **12:30**
